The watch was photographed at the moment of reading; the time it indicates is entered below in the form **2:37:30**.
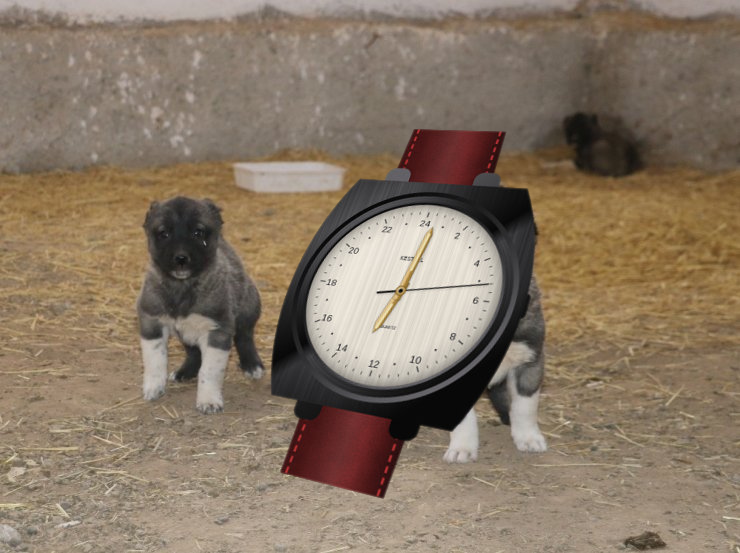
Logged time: **13:01:13**
